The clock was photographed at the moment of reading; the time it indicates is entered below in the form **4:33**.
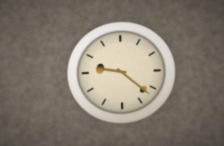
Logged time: **9:22**
